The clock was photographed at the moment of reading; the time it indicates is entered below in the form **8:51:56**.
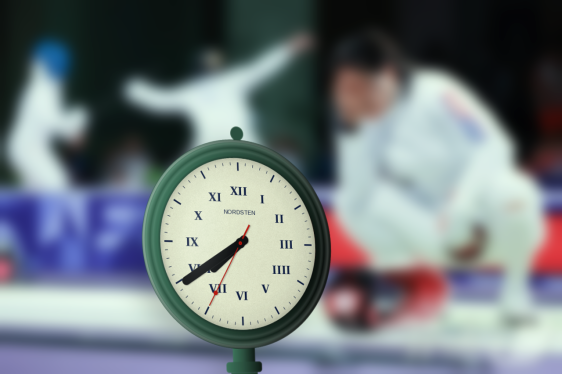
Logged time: **7:39:35**
